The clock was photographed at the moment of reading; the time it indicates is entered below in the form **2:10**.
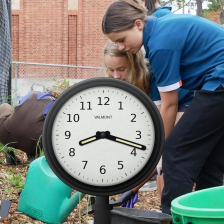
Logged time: **8:18**
